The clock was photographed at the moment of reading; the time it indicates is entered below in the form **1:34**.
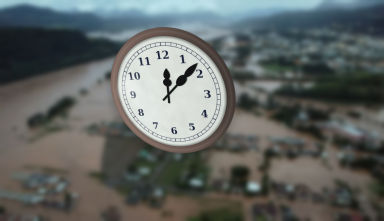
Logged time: **12:08**
